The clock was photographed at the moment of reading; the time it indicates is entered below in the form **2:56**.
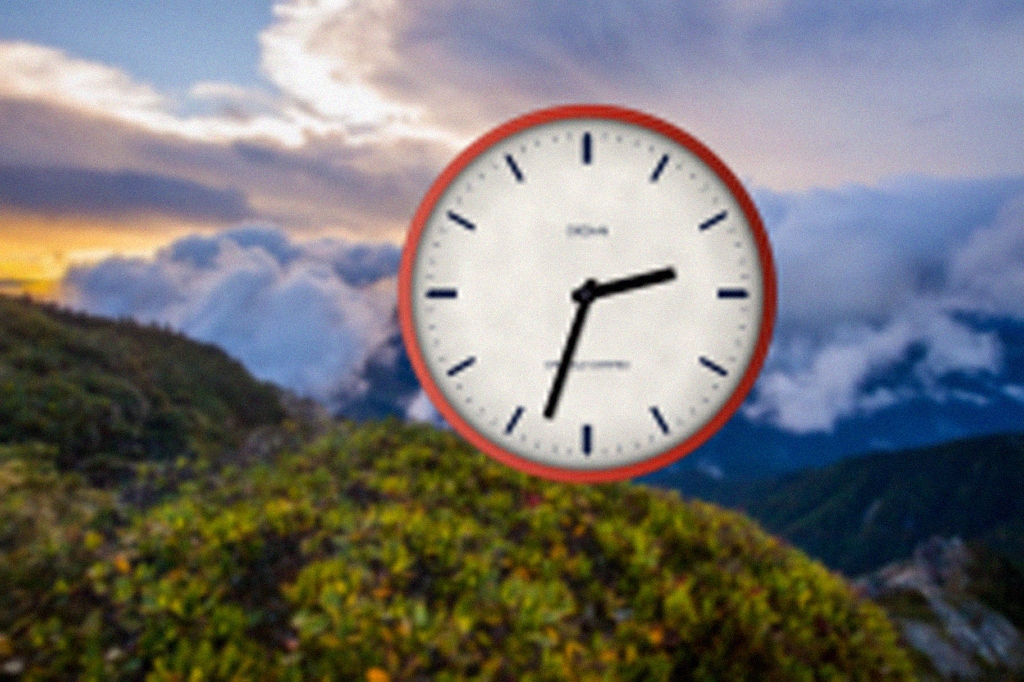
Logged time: **2:33**
